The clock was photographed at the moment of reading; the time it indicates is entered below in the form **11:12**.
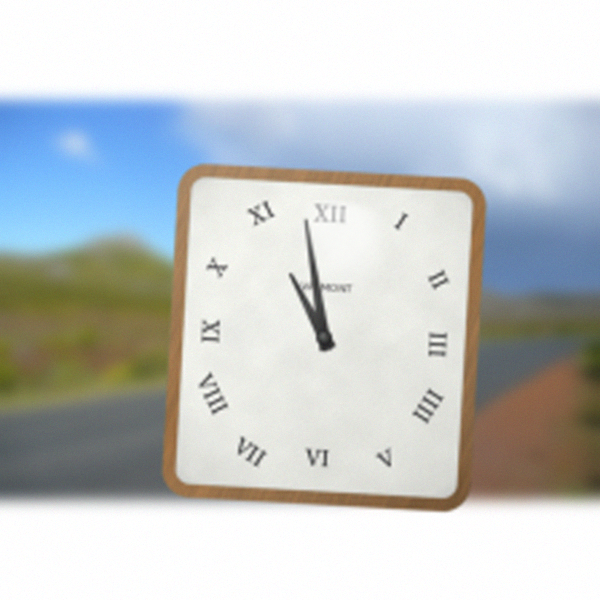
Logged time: **10:58**
